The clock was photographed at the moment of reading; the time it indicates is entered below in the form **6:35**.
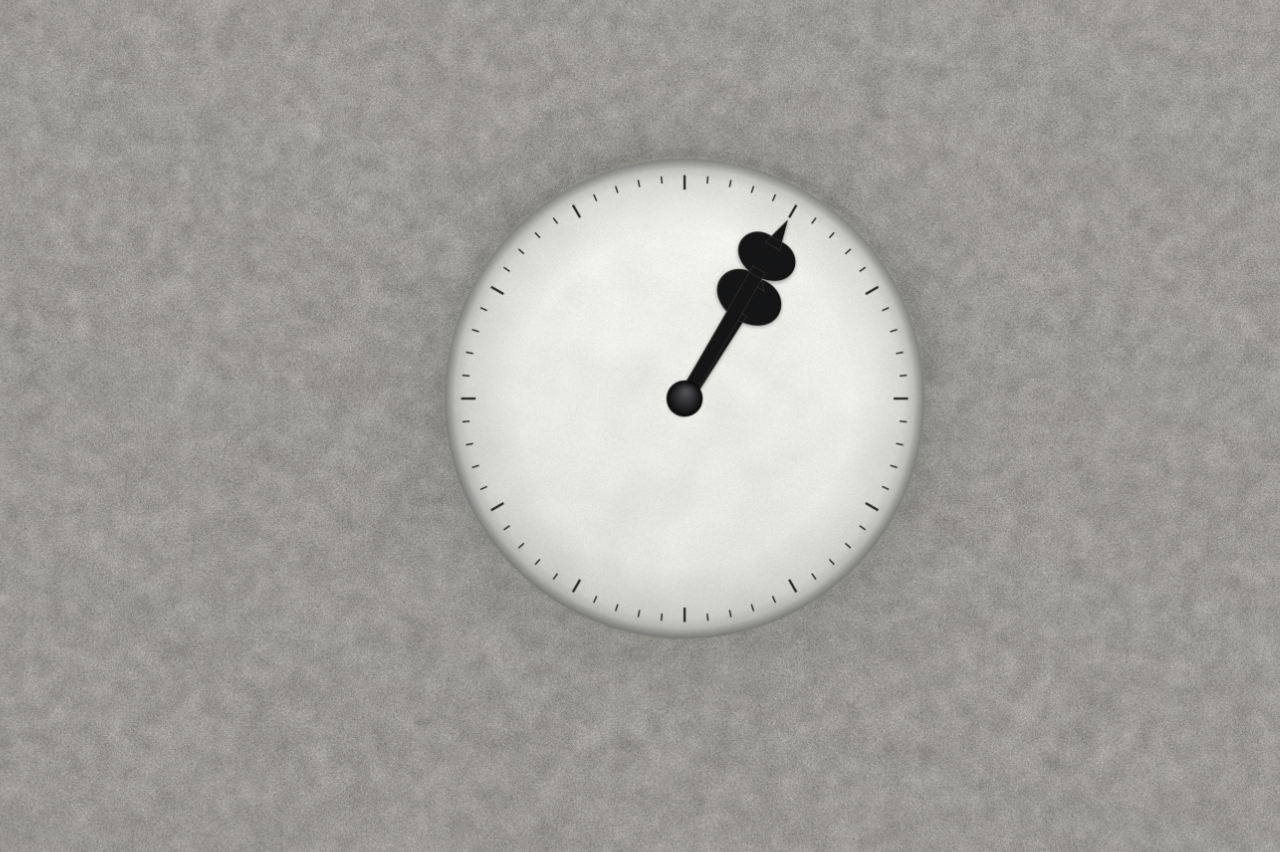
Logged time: **1:05**
